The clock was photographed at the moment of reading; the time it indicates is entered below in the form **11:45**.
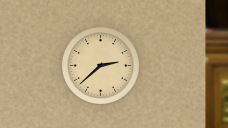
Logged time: **2:38**
